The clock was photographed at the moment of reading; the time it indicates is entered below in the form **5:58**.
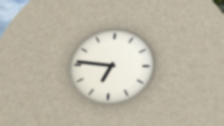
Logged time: **6:46**
